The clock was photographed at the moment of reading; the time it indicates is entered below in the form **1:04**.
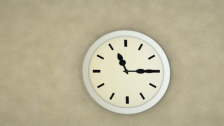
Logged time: **11:15**
